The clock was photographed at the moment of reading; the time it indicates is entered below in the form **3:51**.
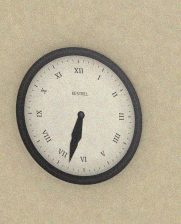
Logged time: **6:33**
